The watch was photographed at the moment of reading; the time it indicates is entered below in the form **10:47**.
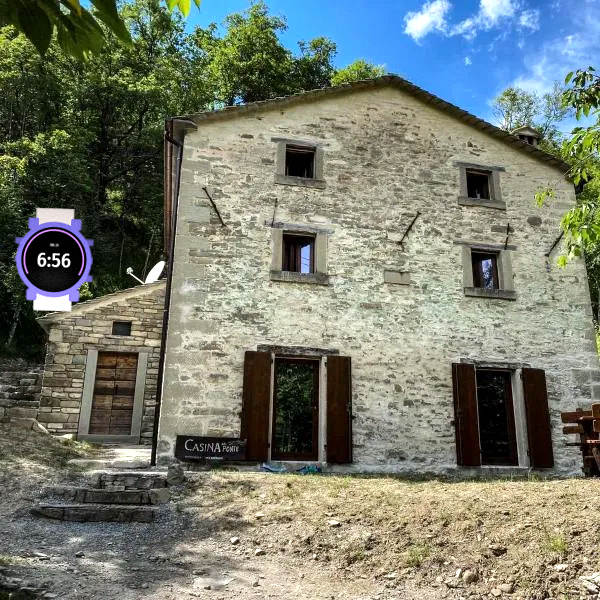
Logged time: **6:56**
